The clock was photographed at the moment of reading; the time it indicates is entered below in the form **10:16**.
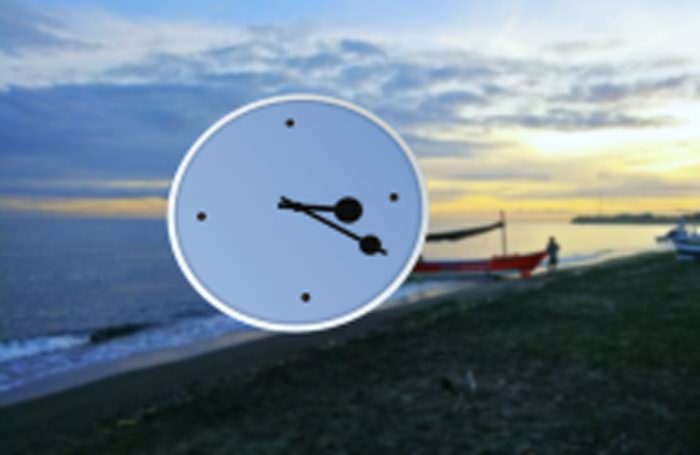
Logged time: **3:21**
